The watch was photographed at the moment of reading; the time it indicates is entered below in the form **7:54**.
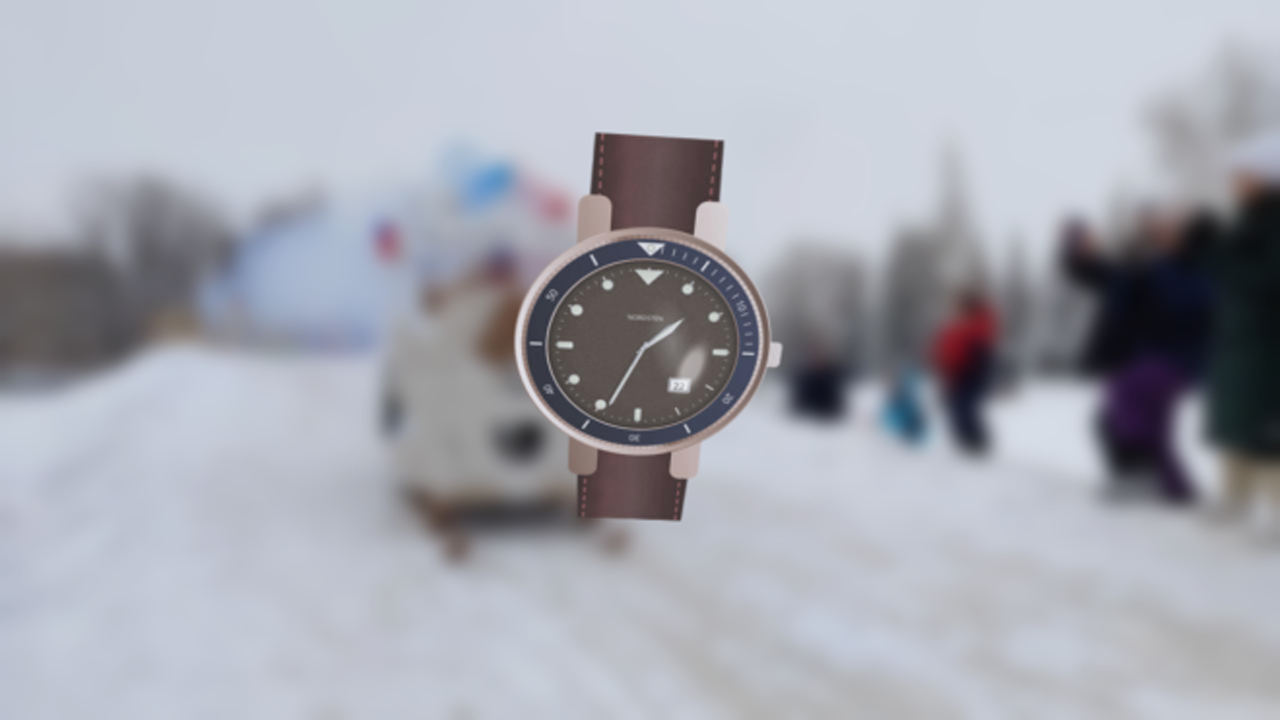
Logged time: **1:34**
